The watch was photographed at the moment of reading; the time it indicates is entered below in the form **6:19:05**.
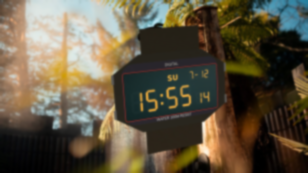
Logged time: **15:55:14**
